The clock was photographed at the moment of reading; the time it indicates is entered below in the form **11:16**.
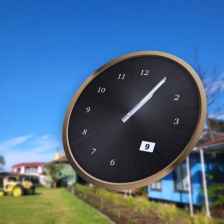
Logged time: **1:05**
